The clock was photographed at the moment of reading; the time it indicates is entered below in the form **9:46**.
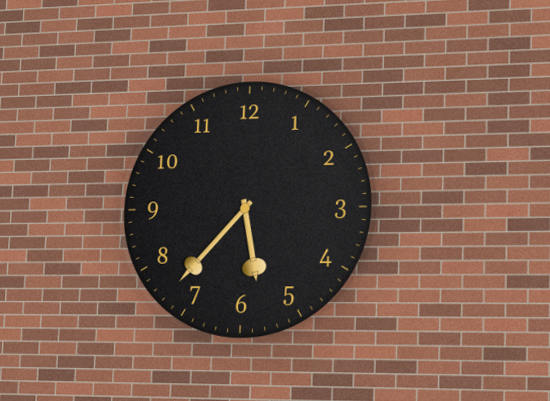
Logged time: **5:37**
